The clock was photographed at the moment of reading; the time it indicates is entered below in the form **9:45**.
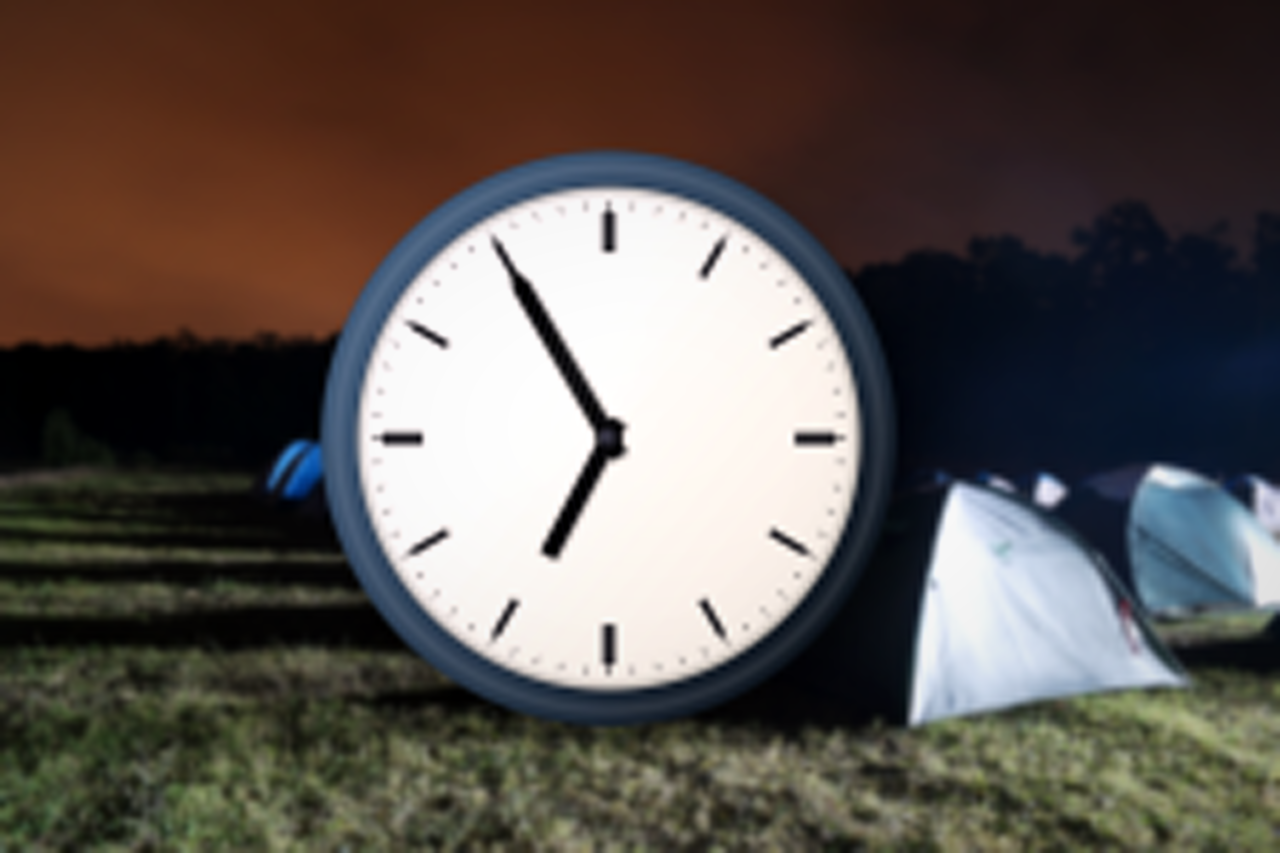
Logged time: **6:55**
